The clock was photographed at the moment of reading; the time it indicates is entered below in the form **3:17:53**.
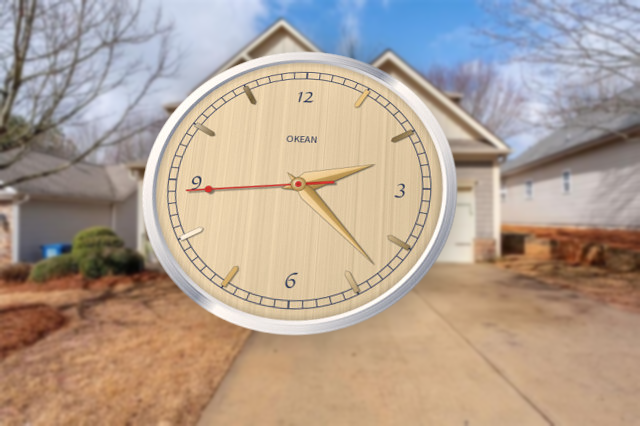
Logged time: **2:22:44**
